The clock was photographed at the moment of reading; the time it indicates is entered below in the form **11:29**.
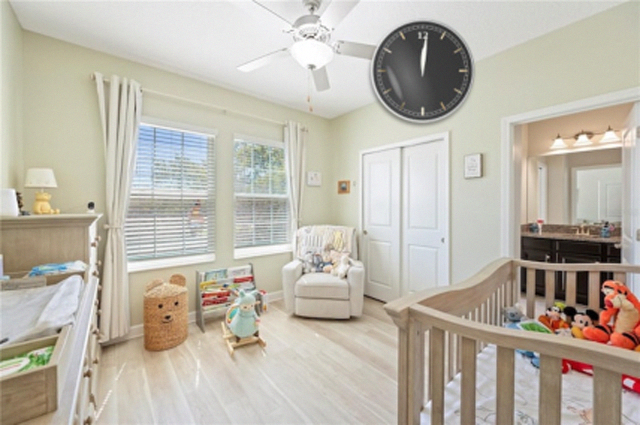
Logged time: **12:01**
